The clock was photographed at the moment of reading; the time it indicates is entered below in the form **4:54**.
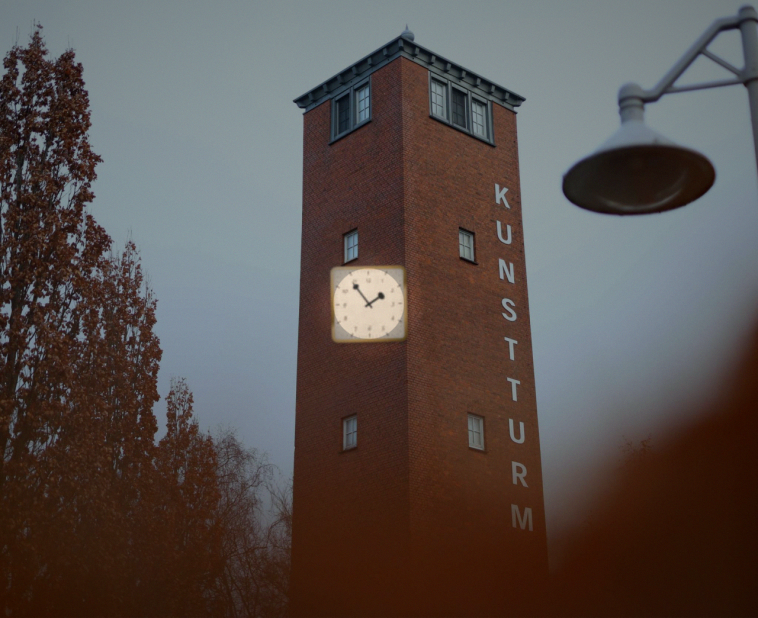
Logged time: **1:54**
